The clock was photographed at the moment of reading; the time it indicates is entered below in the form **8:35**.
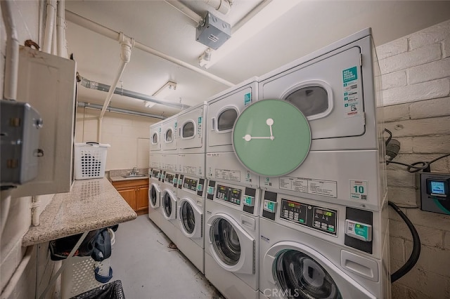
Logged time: **11:45**
